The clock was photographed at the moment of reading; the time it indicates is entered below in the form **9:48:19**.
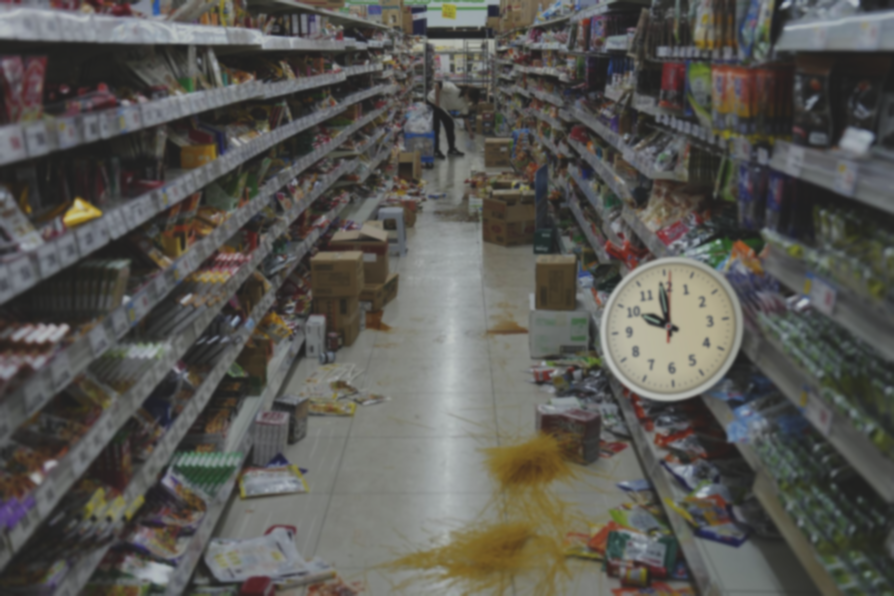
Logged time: **9:59:01**
